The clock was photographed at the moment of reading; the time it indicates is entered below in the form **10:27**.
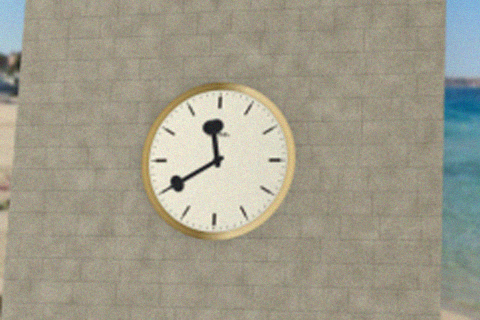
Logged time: **11:40**
